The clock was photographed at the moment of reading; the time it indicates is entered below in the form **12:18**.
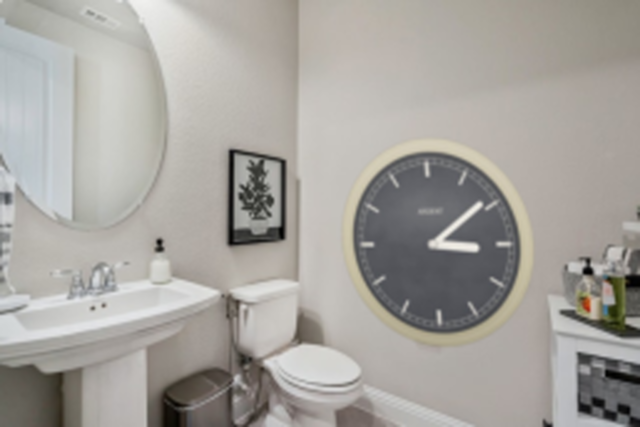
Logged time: **3:09**
